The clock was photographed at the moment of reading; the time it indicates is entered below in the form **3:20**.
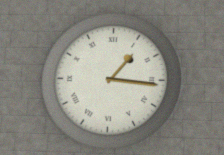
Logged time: **1:16**
